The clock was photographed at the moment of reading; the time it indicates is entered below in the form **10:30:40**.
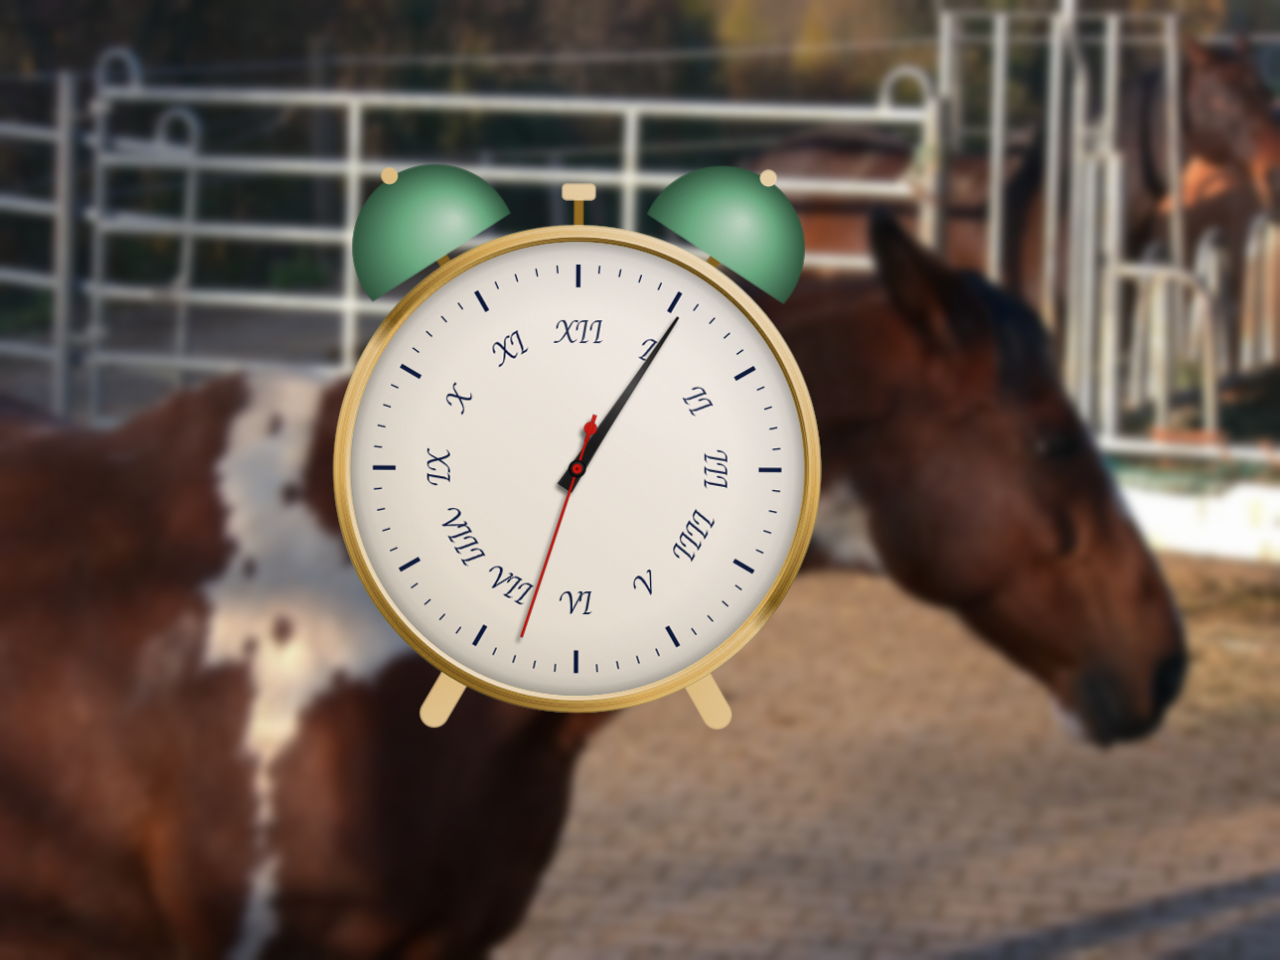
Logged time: **1:05:33**
